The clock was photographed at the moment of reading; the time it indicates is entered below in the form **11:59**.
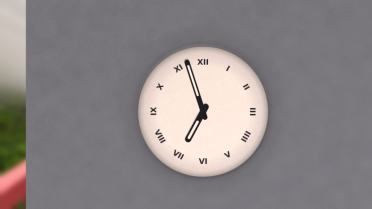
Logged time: **6:57**
